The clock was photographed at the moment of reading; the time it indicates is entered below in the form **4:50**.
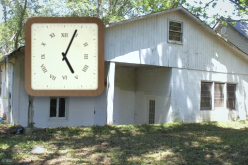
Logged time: **5:04**
